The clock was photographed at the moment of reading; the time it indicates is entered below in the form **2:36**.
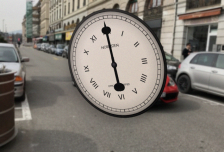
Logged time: **6:00**
